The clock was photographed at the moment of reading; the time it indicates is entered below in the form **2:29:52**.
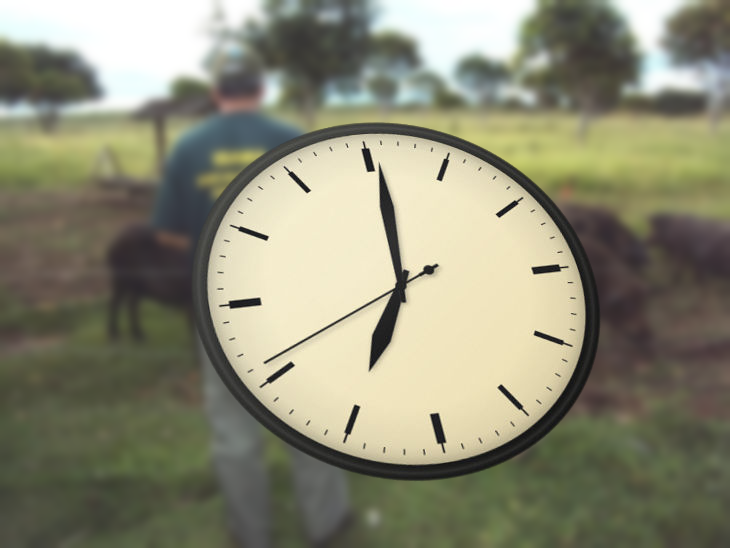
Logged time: **7:00:41**
